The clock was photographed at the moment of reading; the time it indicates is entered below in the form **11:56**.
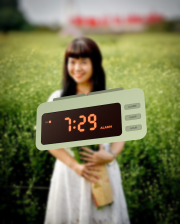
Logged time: **7:29**
